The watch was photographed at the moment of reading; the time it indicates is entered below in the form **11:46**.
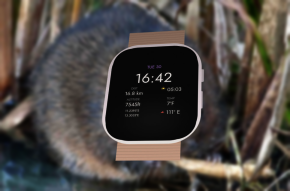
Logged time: **16:42**
